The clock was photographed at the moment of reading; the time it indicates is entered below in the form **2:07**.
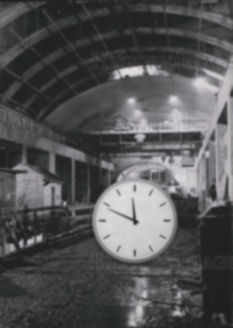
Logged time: **11:49**
